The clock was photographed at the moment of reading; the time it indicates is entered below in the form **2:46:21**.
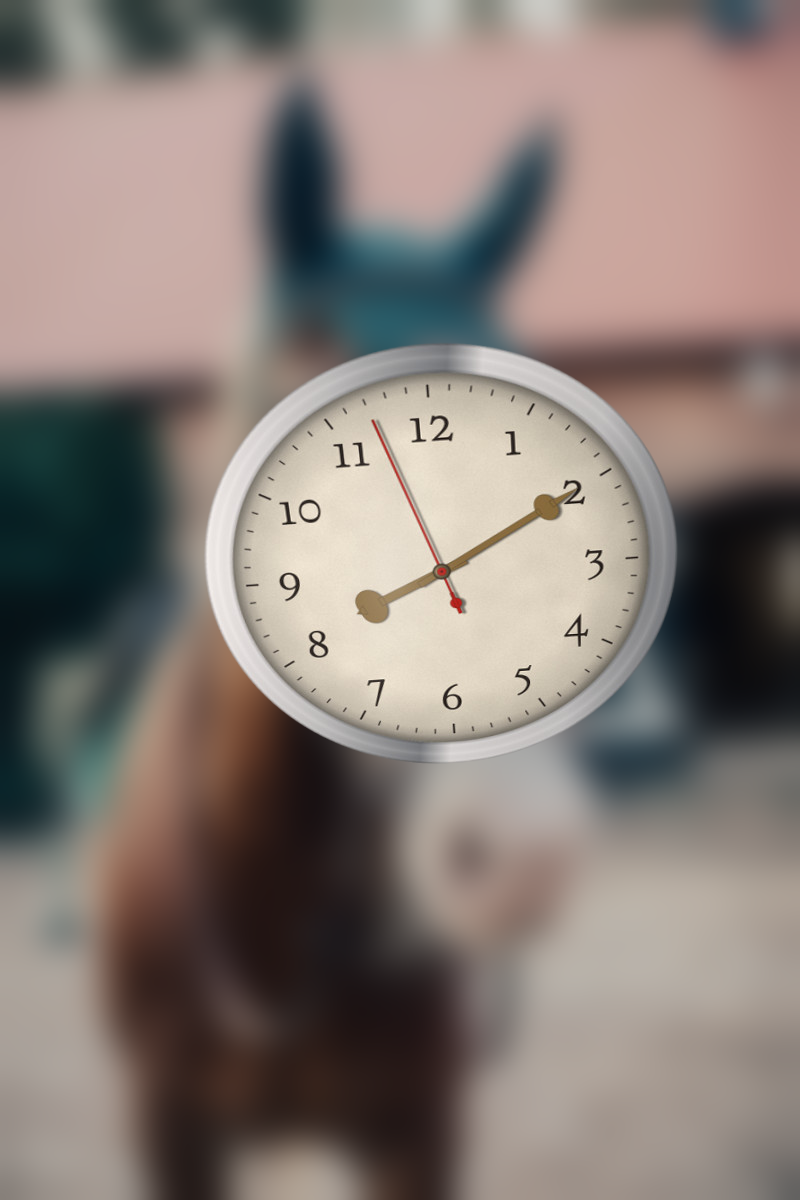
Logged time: **8:09:57**
